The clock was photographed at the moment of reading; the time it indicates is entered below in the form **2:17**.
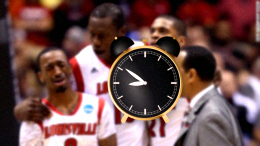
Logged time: **8:51**
